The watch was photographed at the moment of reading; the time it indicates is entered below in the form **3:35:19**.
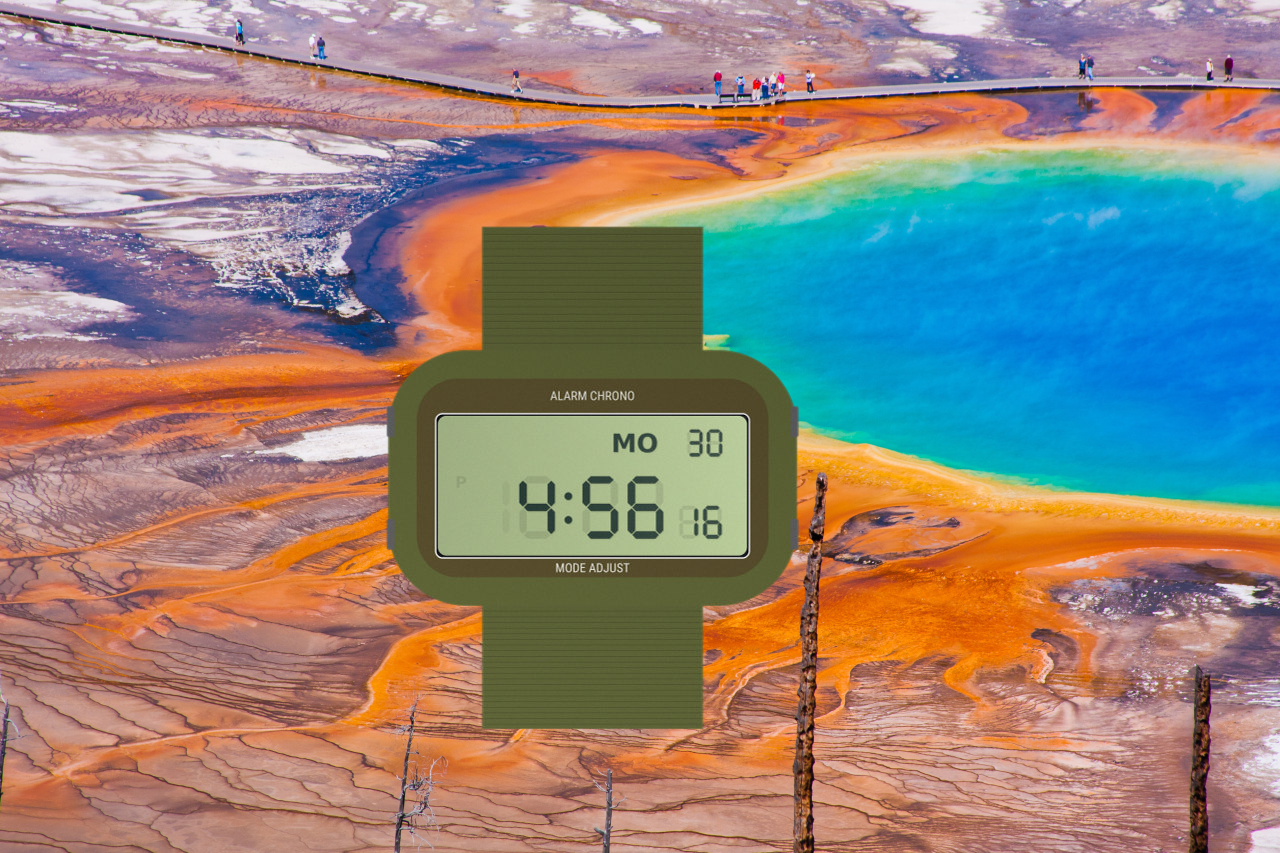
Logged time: **4:56:16**
